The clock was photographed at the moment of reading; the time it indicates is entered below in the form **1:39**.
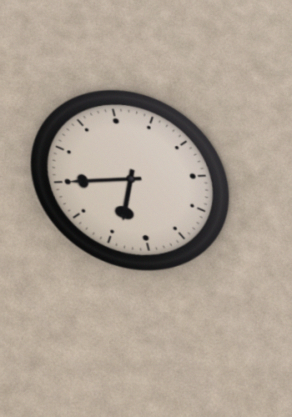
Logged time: **6:45**
